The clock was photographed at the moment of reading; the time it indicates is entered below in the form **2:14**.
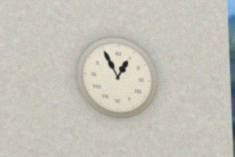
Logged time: **12:55**
